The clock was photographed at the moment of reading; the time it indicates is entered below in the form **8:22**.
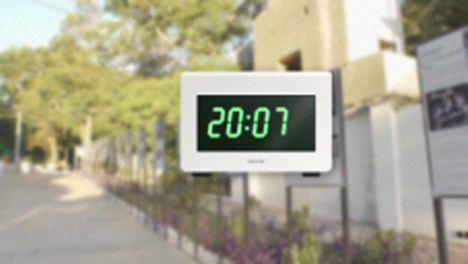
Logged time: **20:07**
